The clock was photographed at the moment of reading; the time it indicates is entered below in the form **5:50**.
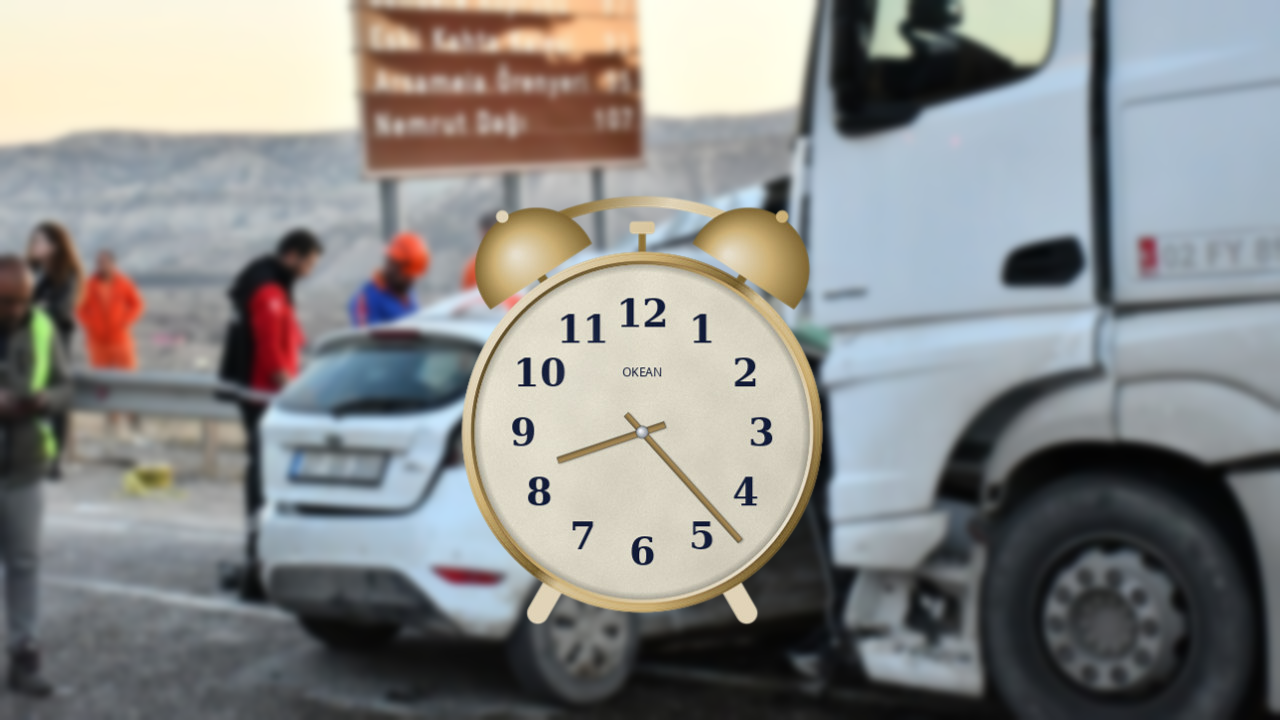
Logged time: **8:23**
